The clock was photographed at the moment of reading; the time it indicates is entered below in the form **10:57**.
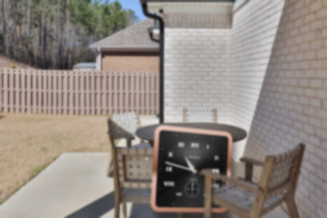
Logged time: **10:47**
